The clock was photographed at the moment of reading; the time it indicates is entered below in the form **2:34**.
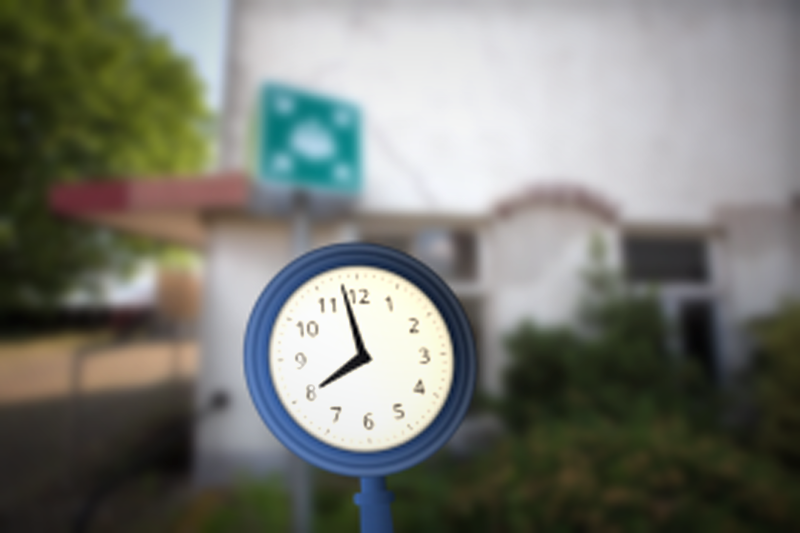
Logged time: **7:58**
